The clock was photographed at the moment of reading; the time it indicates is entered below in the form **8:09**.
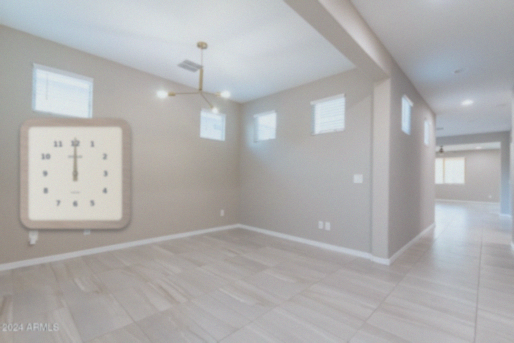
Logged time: **12:00**
